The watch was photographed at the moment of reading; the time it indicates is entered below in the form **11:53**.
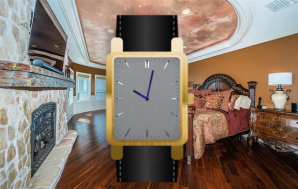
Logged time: **10:02**
